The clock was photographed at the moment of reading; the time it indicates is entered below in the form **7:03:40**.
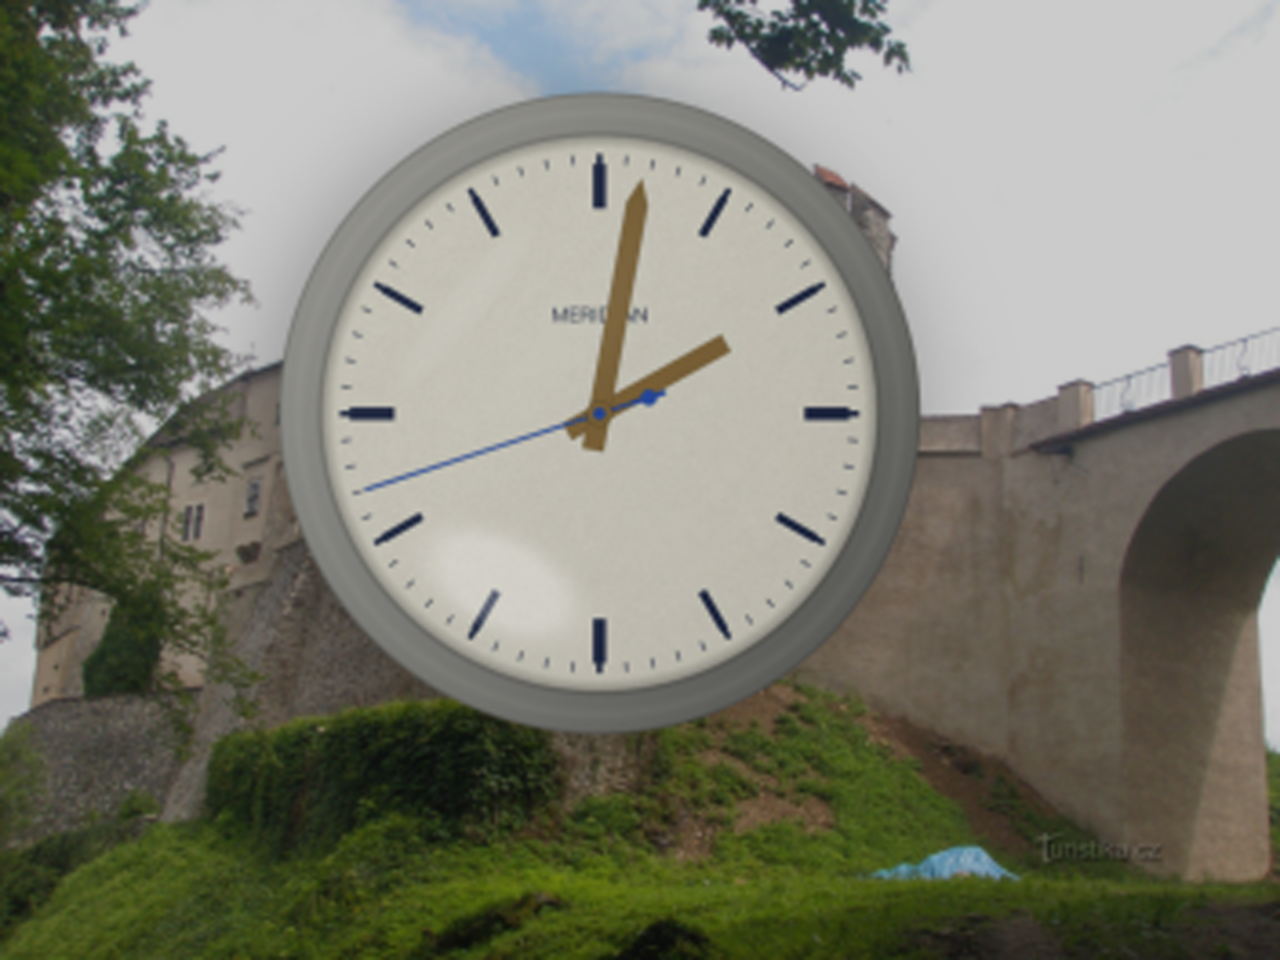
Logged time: **2:01:42**
